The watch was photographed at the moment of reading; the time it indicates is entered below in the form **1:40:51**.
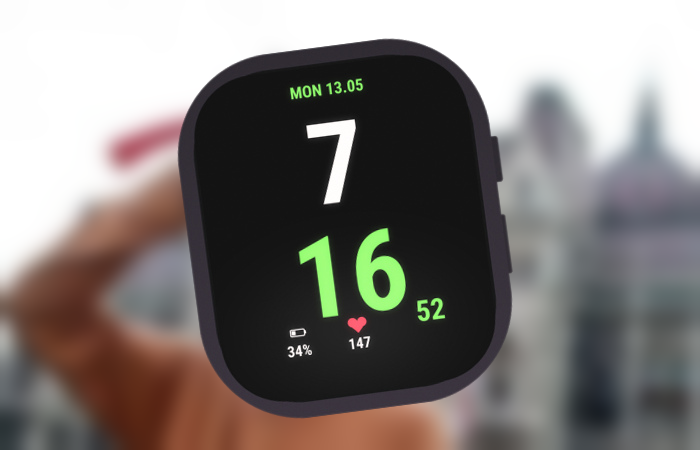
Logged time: **7:16:52**
